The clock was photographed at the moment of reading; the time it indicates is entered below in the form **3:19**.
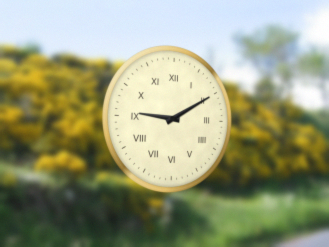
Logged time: **9:10**
